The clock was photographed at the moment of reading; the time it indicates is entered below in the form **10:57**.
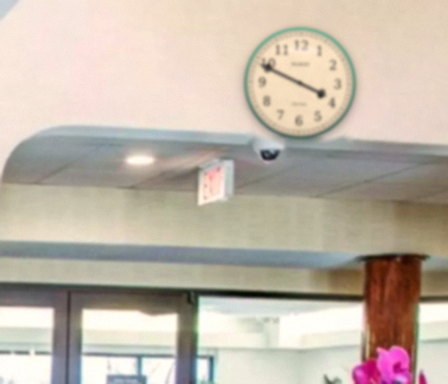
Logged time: **3:49**
